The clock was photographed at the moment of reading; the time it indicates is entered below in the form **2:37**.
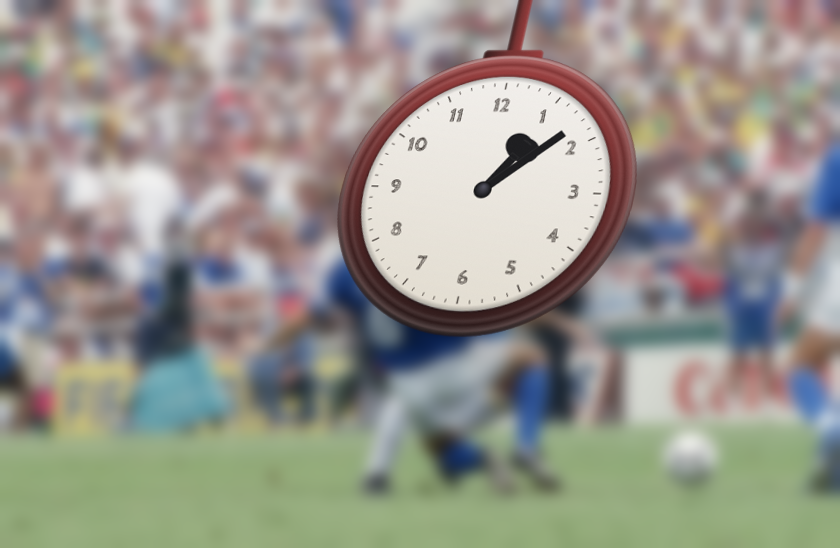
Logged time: **1:08**
